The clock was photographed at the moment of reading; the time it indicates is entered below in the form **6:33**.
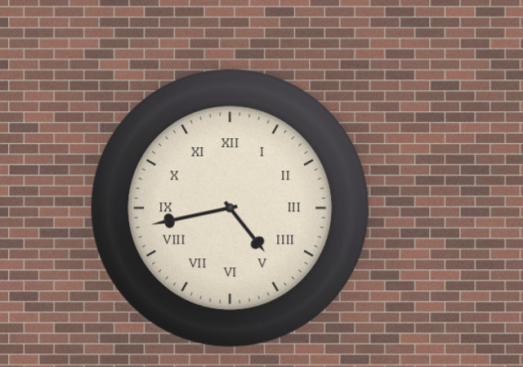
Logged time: **4:43**
